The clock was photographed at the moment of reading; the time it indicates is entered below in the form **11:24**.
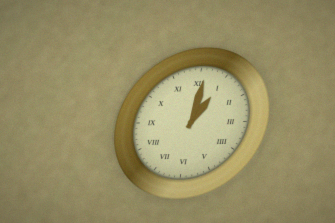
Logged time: **1:01**
